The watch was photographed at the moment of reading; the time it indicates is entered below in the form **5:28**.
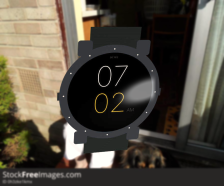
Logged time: **7:02**
